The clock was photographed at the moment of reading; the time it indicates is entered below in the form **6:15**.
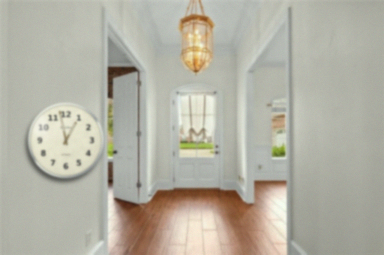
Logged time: **12:58**
